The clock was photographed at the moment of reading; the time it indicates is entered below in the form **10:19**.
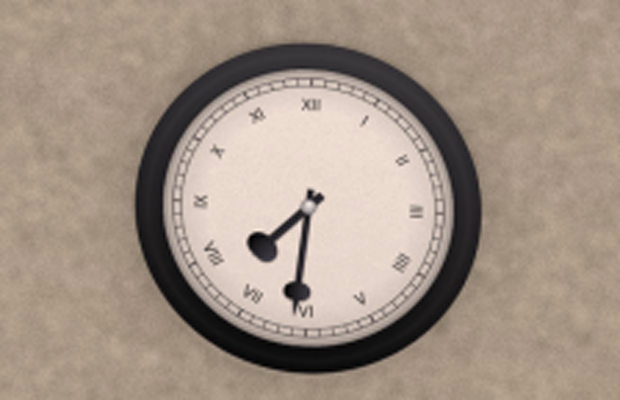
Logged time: **7:31**
